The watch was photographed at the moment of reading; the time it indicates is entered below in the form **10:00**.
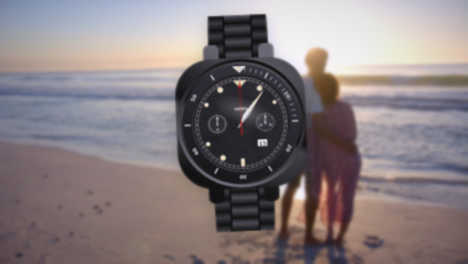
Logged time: **1:06**
